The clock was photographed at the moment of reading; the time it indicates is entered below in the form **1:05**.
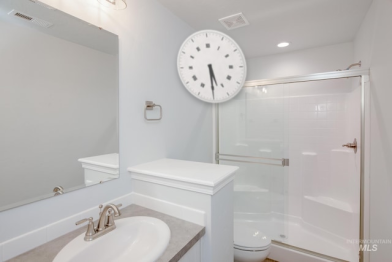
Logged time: **5:30**
